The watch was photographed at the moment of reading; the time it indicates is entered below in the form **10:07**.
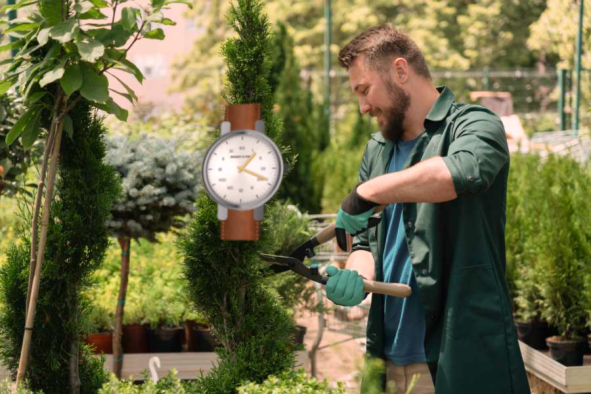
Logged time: **1:19**
